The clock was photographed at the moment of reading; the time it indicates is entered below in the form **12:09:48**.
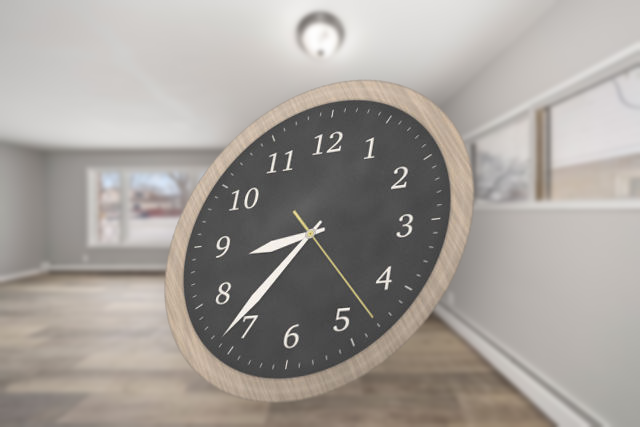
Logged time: **8:36:23**
